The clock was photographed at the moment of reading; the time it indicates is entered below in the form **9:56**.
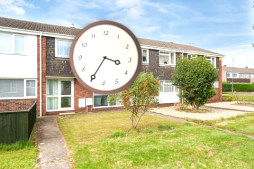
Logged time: **3:35**
